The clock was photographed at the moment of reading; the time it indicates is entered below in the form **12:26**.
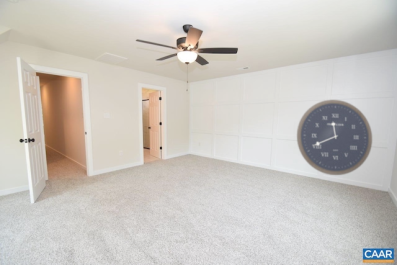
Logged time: **11:41**
